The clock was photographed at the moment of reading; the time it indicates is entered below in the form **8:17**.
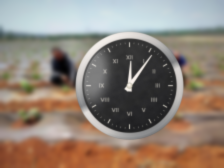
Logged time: **12:06**
